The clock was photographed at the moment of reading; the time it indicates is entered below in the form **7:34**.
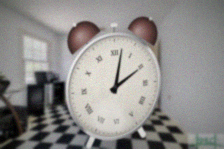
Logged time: **2:02**
